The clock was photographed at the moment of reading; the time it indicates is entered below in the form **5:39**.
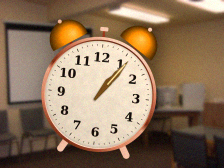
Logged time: **1:06**
